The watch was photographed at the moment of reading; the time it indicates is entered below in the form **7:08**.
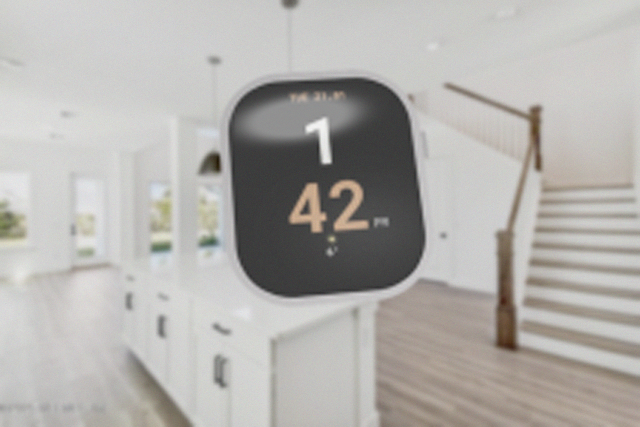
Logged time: **1:42**
